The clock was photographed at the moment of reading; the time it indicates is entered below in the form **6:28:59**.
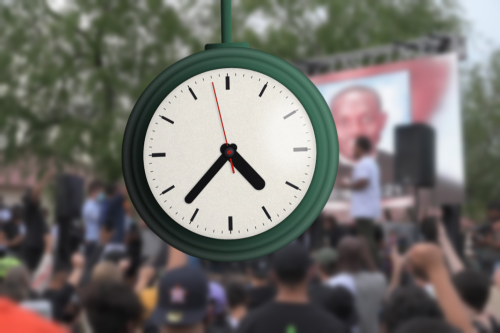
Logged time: **4:36:58**
